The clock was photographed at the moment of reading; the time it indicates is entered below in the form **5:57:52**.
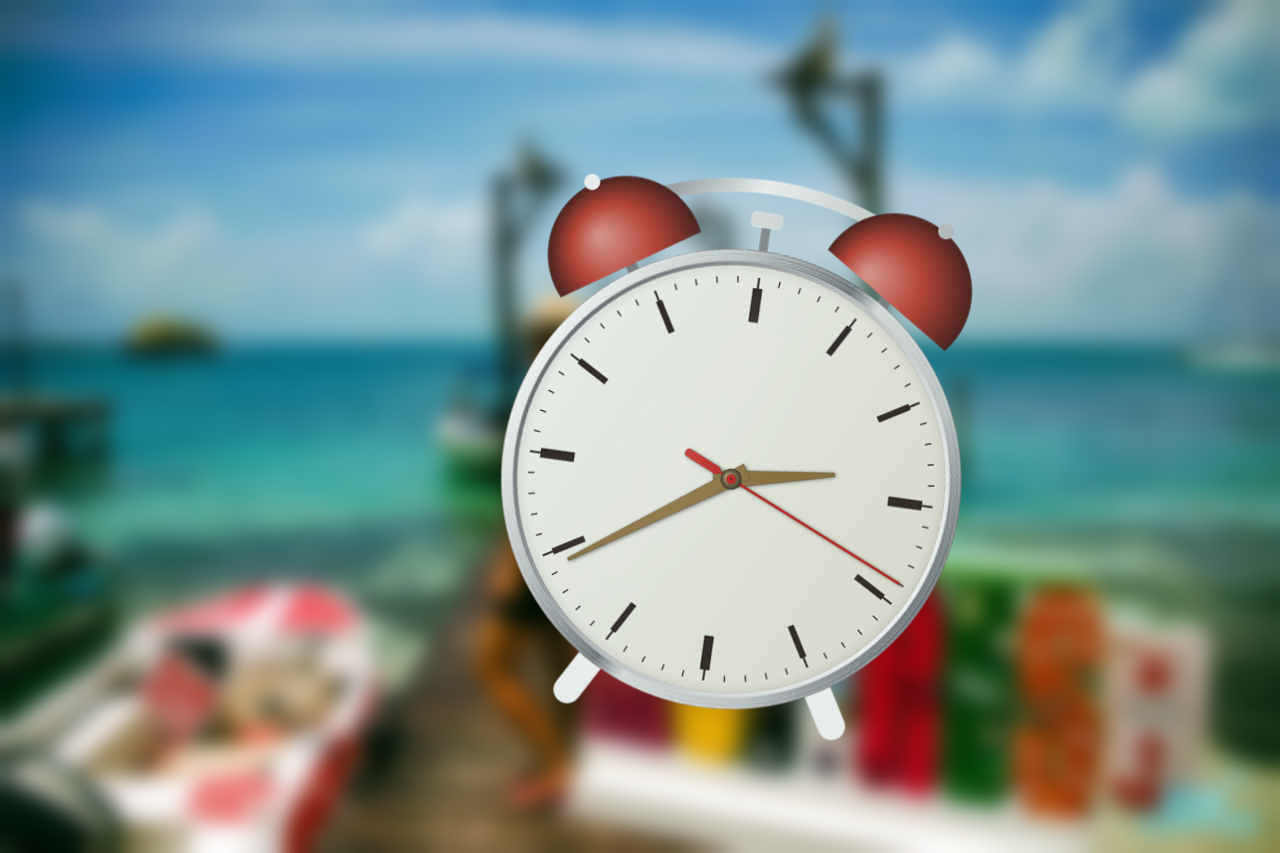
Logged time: **2:39:19**
